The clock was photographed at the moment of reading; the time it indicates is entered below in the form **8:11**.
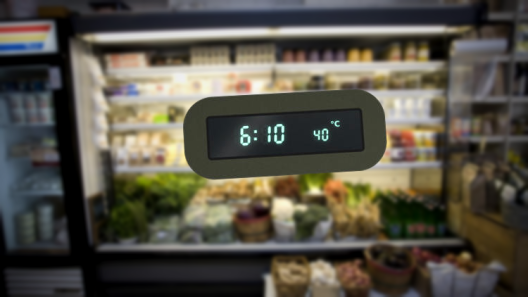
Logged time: **6:10**
